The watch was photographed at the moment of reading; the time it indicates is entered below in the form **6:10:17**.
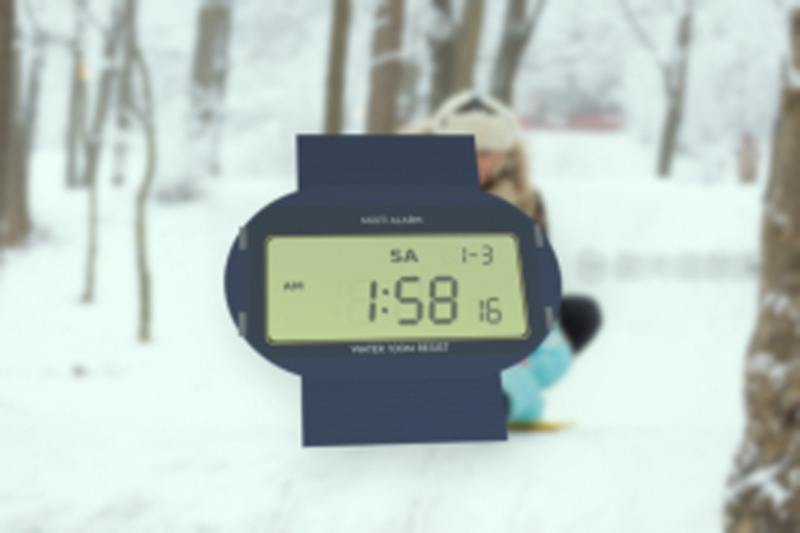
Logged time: **1:58:16**
